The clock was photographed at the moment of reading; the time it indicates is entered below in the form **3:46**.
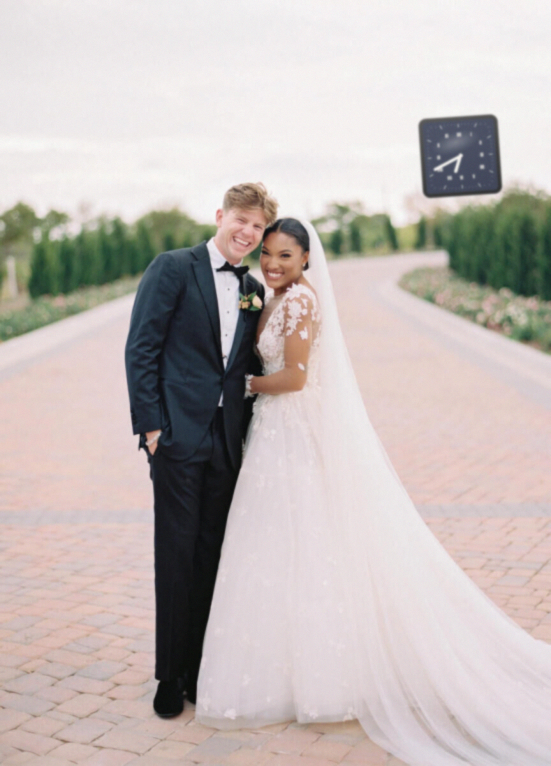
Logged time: **6:41**
